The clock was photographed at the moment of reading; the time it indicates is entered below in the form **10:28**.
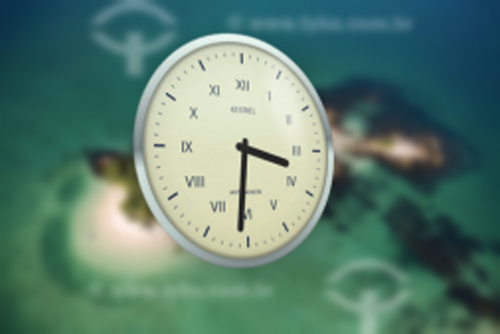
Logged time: **3:31**
